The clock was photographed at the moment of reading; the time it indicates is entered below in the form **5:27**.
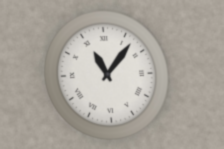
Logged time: **11:07**
